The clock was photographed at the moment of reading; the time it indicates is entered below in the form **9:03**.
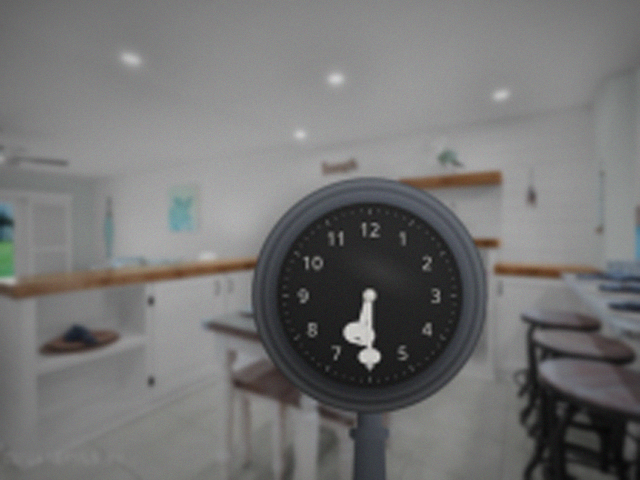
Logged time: **6:30**
